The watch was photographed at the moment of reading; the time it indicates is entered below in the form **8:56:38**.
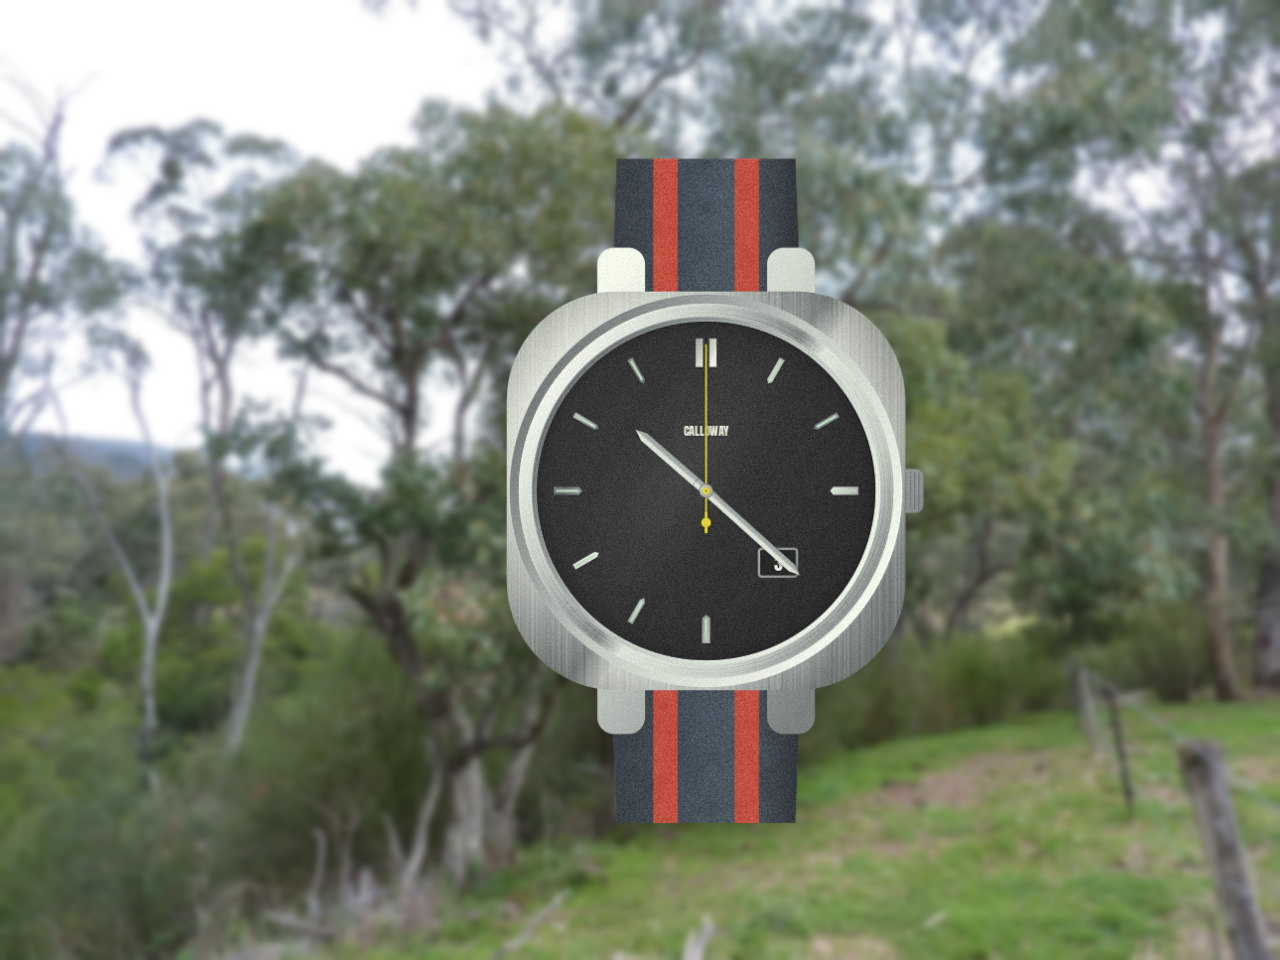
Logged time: **10:22:00**
